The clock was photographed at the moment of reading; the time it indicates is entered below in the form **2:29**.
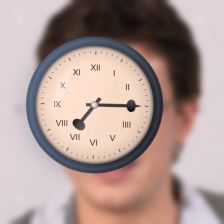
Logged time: **7:15**
